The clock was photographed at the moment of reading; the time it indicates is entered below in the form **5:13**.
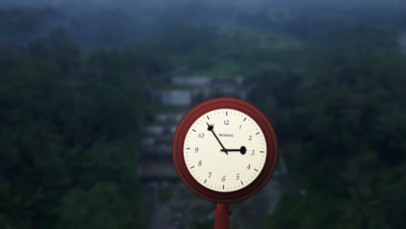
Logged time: **2:54**
